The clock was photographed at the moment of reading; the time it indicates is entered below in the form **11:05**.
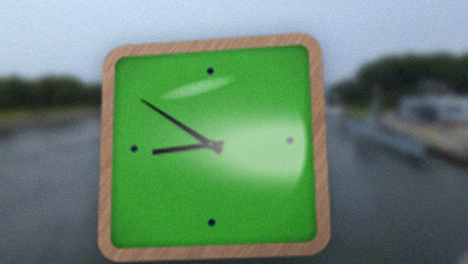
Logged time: **8:51**
